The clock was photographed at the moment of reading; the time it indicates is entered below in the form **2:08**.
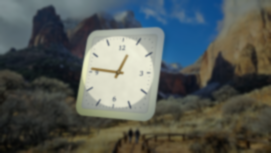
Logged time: **12:46**
